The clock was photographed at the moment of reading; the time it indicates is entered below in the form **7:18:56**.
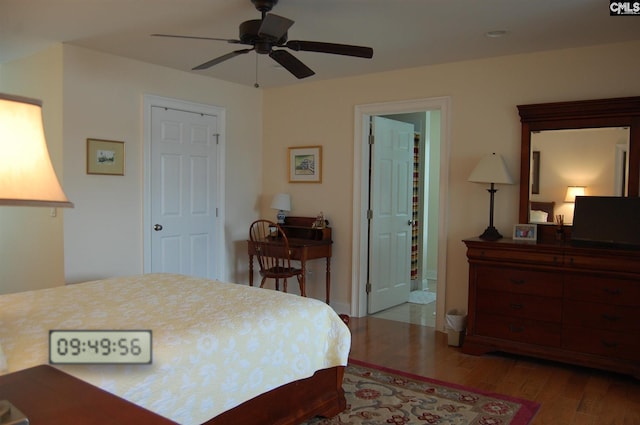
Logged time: **9:49:56**
